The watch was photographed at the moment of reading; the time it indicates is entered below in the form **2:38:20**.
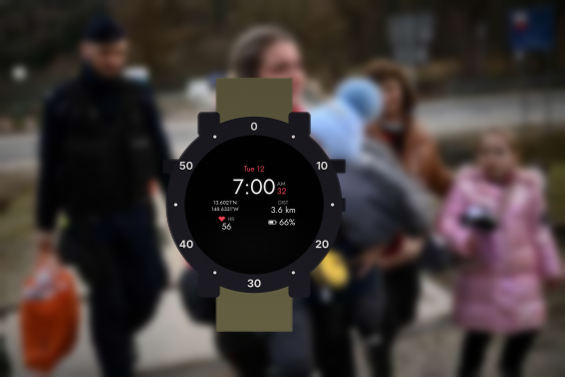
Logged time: **7:00:32**
